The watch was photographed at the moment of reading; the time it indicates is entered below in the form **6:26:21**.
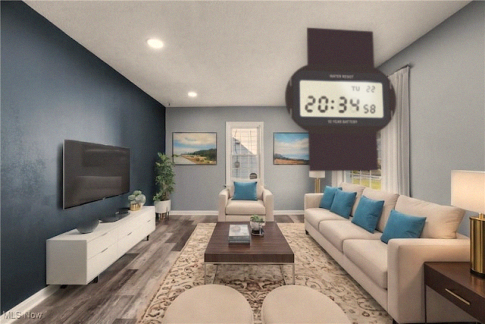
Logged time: **20:34:58**
